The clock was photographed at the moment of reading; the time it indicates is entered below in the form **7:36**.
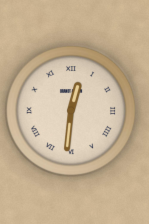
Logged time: **12:31**
